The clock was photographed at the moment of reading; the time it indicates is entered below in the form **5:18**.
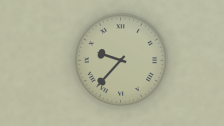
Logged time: **9:37**
